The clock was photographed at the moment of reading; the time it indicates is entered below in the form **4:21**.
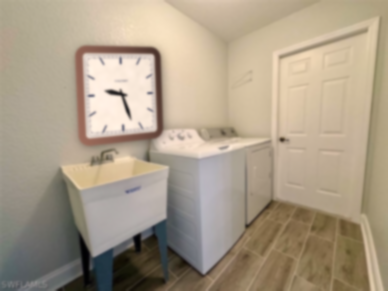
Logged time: **9:27**
